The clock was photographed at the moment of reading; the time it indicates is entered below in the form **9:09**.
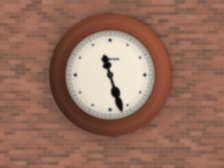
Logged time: **11:27**
